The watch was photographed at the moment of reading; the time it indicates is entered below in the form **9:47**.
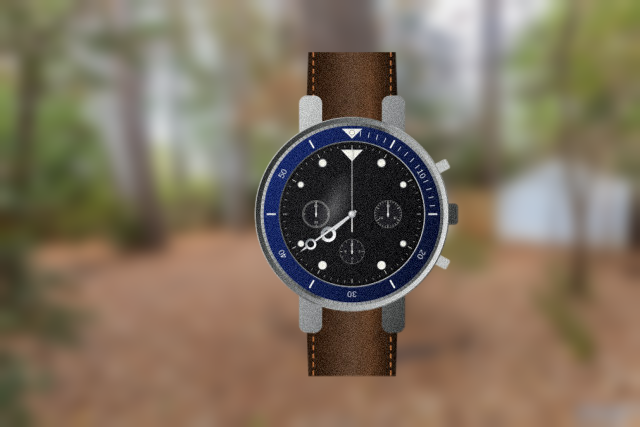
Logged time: **7:39**
